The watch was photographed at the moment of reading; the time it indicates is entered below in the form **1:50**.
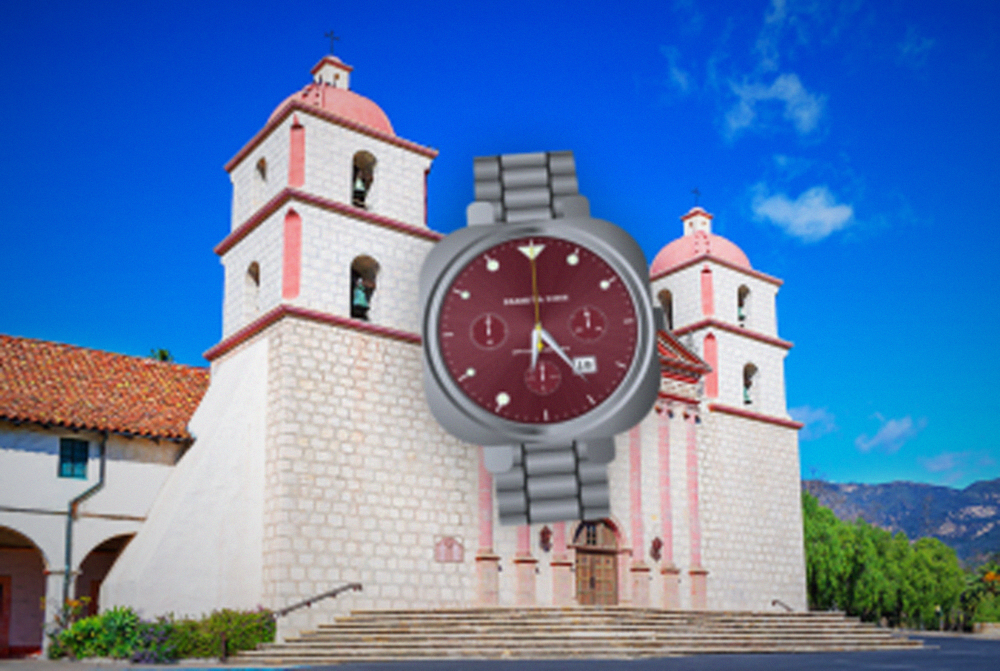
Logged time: **6:24**
